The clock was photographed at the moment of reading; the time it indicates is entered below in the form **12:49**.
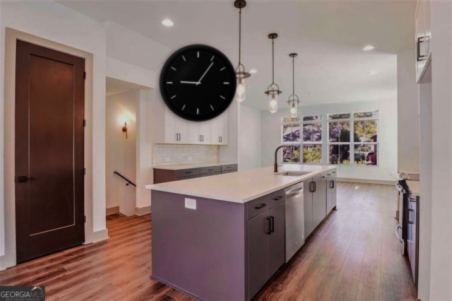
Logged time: **9:06**
